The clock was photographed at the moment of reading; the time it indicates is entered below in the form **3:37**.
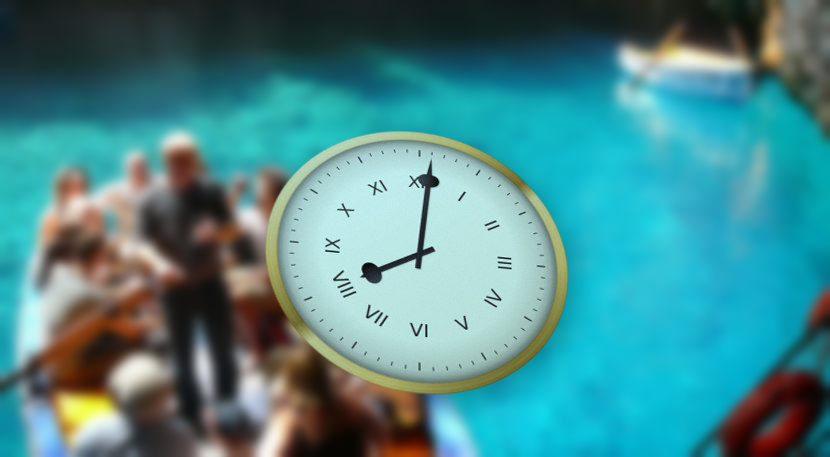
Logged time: **8:01**
